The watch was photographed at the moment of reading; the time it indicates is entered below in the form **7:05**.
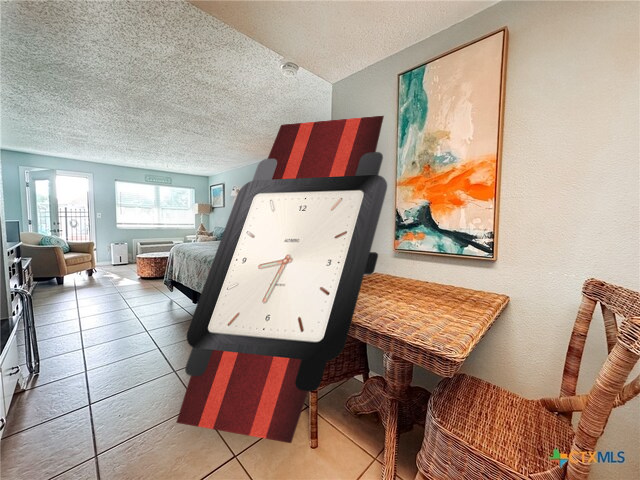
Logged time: **8:32**
